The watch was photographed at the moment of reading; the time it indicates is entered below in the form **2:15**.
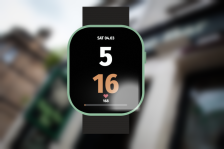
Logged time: **5:16**
